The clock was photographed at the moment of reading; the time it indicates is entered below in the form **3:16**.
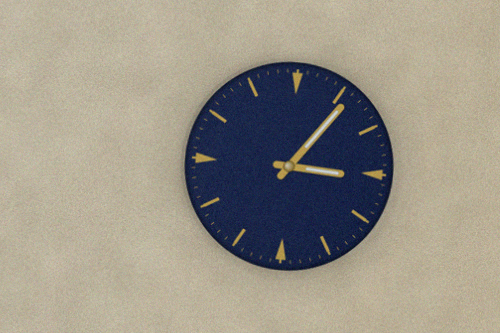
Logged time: **3:06**
